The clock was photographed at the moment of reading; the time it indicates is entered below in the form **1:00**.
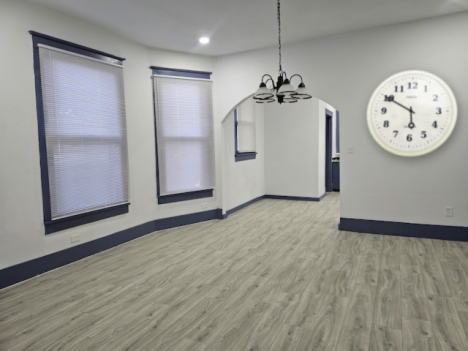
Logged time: **5:50**
